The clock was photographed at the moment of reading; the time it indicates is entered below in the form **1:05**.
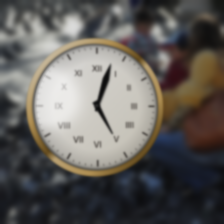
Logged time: **5:03**
